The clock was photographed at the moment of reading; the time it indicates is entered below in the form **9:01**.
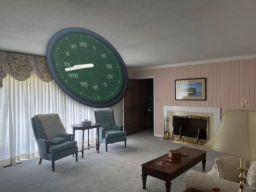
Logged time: **8:43**
